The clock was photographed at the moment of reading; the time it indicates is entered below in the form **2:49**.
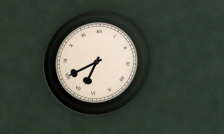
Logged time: **6:40**
